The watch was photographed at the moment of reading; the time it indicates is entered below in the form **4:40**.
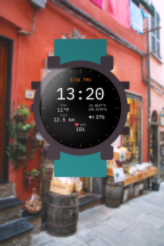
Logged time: **13:20**
